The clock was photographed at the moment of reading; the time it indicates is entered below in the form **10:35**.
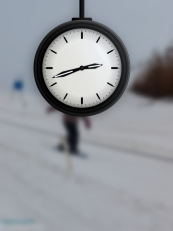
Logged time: **2:42**
